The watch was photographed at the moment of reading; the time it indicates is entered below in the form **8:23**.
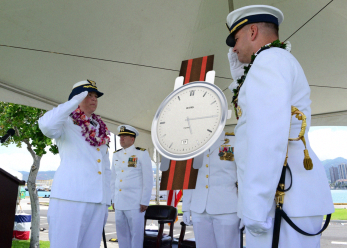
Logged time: **5:15**
